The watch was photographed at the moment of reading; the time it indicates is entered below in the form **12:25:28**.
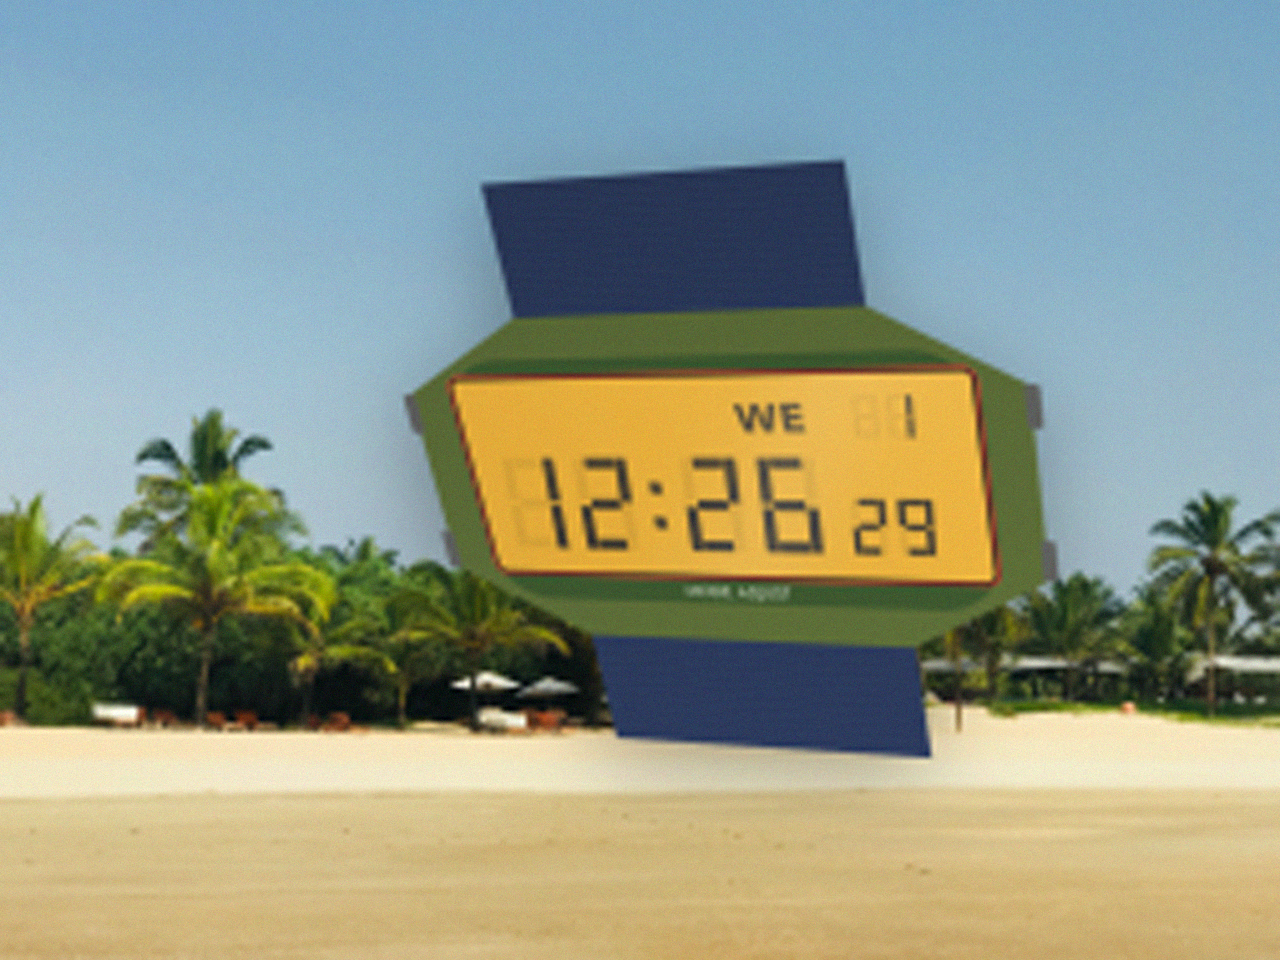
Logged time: **12:26:29**
